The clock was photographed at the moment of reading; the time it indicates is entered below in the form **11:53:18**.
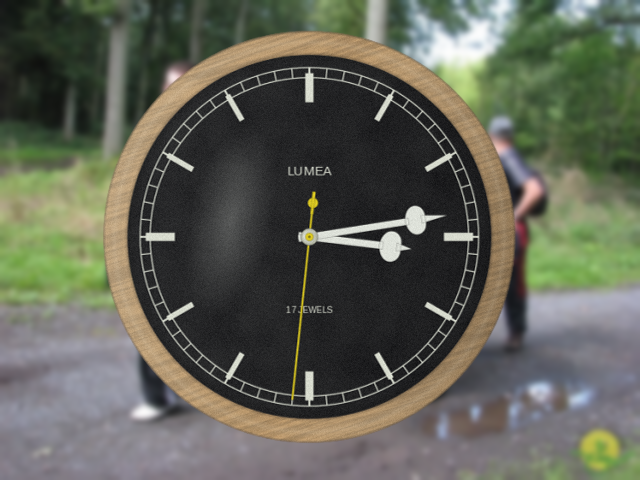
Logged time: **3:13:31**
